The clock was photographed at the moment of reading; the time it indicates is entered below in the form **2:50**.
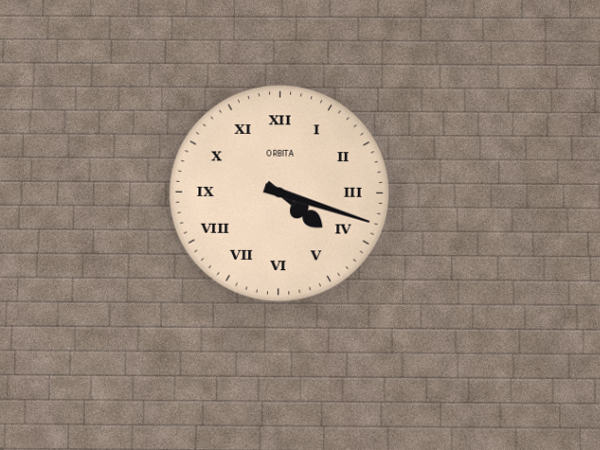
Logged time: **4:18**
